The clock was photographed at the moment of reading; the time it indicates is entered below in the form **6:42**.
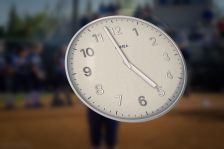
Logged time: **4:58**
